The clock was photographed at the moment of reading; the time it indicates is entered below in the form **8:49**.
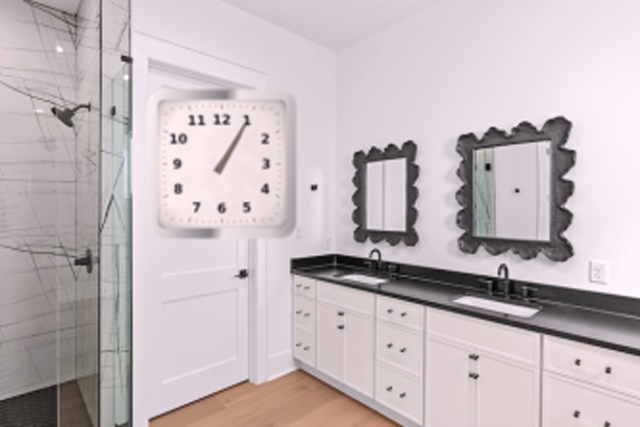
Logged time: **1:05**
